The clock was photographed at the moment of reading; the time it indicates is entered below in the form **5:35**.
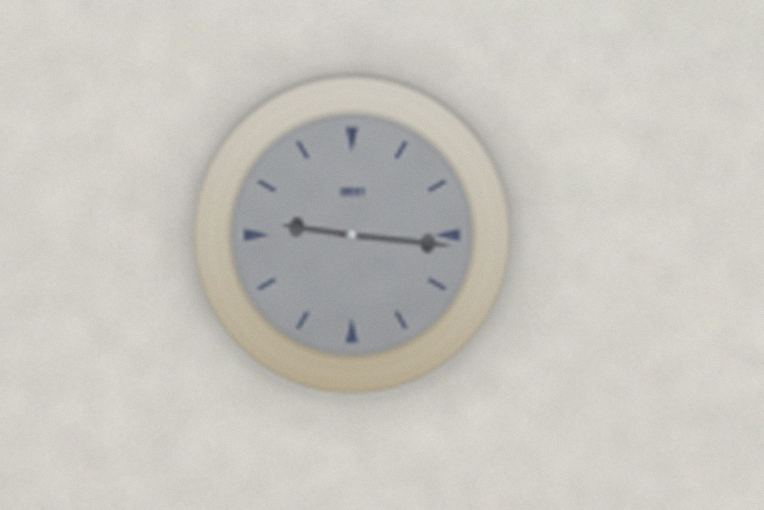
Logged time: **9:16**
